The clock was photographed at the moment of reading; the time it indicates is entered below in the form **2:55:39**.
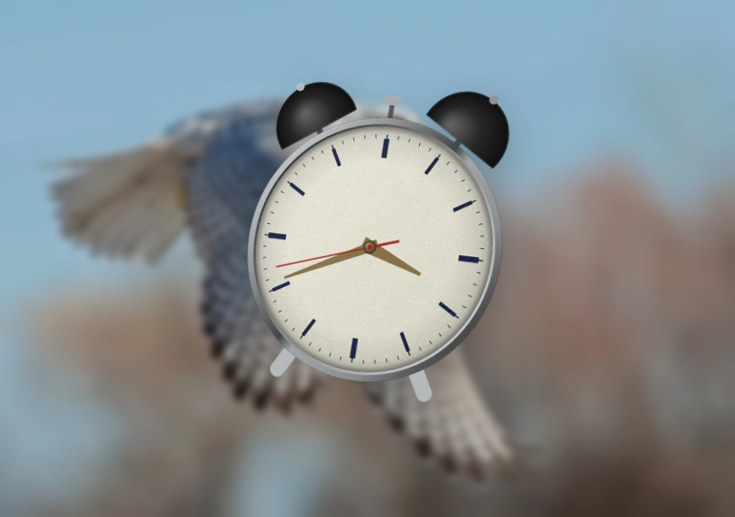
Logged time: **3:40:42**
